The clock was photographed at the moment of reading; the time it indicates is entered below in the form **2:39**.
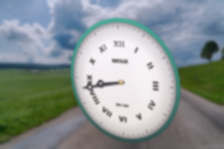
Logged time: **8:43**
